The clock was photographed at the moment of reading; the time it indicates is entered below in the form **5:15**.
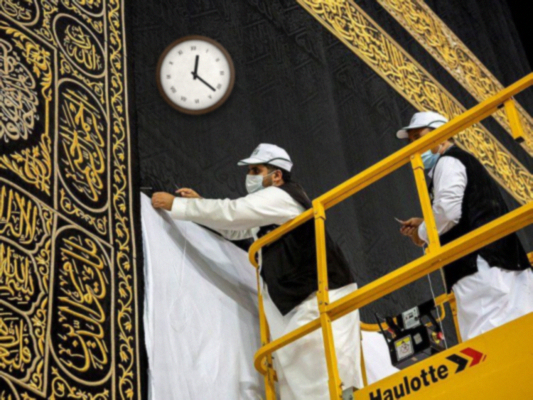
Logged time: **12:22**
